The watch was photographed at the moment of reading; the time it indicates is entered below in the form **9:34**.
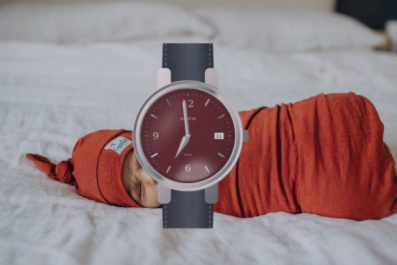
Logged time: **6:59**
